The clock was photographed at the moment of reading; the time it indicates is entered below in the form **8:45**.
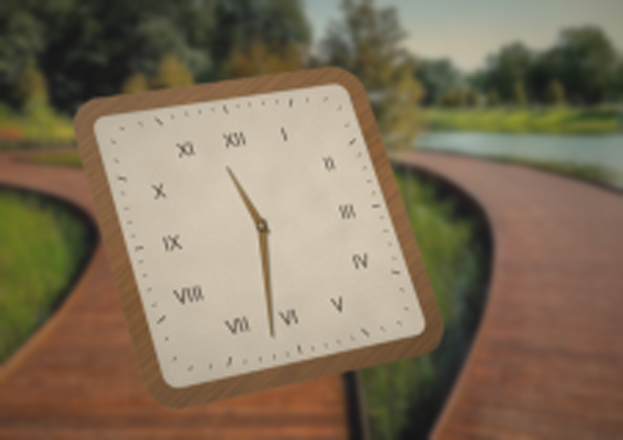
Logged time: **11:32**
